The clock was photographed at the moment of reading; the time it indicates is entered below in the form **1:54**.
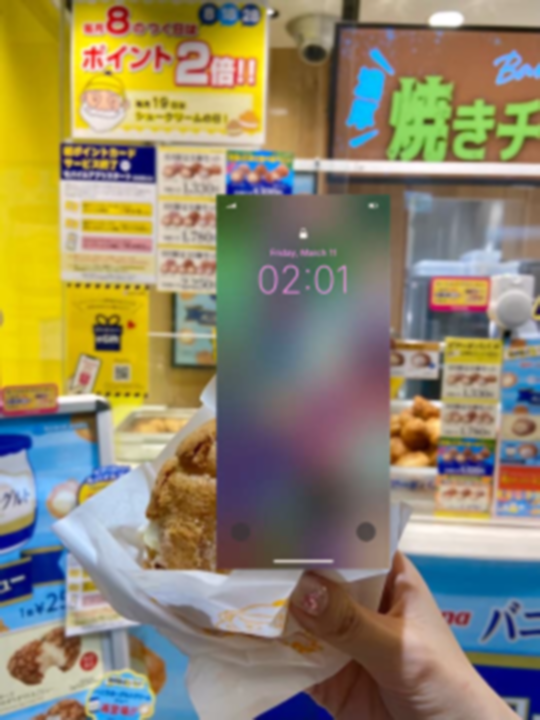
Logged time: **2:01**
